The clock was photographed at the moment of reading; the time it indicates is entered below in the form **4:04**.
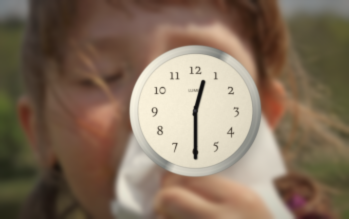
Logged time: **12:30**
